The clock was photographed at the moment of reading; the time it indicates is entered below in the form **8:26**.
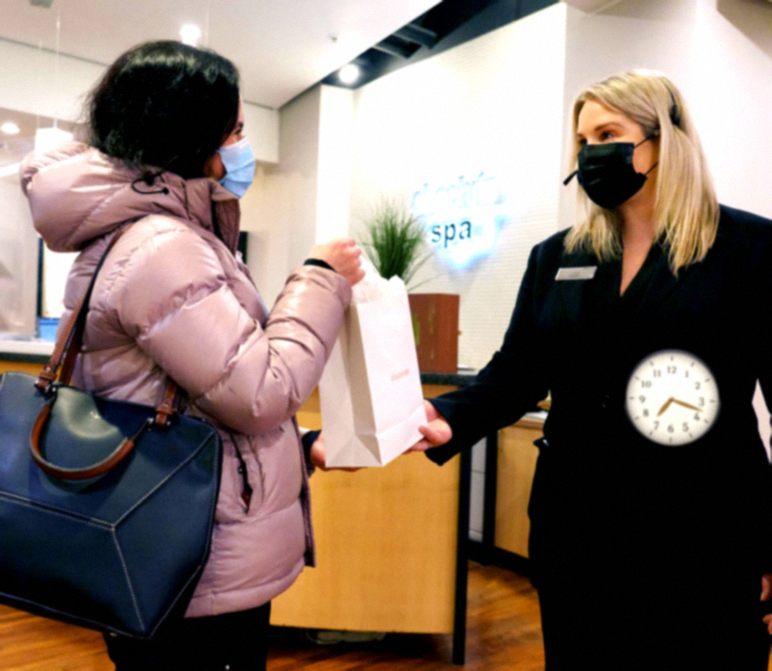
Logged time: **7:18**
